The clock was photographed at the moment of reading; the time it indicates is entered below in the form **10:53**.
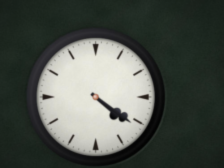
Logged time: **4:21**
